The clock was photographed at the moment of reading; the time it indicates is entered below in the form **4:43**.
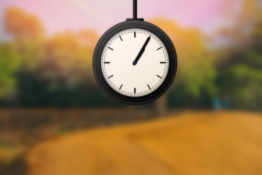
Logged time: **1:05**
